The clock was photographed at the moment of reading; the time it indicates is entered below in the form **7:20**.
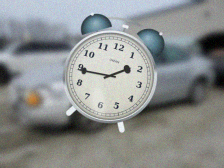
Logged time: **1:44**
